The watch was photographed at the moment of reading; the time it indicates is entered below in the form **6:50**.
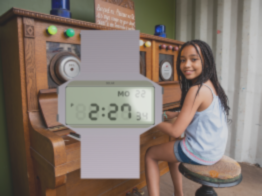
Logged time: **2:27**
